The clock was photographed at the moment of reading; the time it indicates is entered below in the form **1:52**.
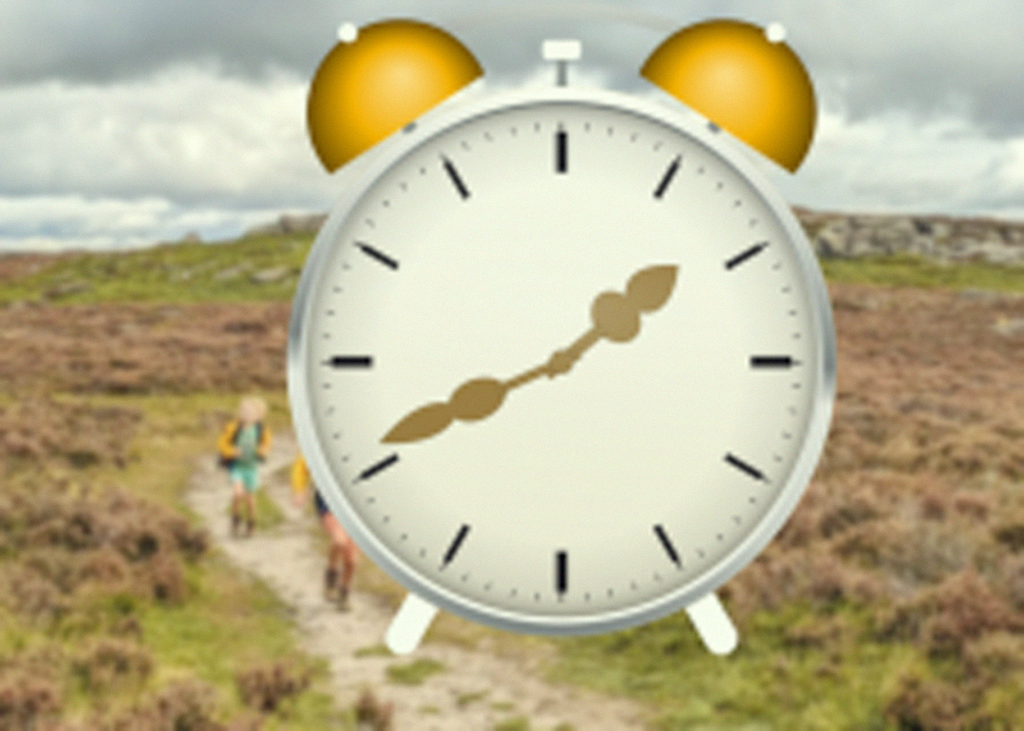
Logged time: **1:41**
